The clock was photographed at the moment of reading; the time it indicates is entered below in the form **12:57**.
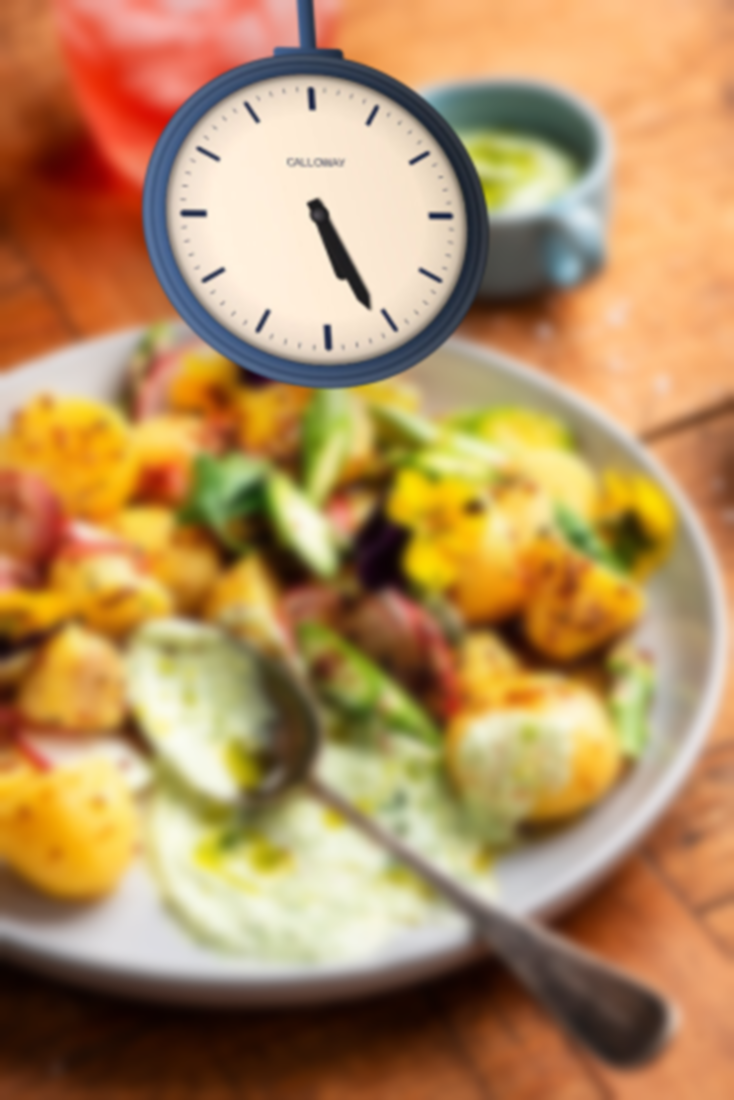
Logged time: **5:26**
